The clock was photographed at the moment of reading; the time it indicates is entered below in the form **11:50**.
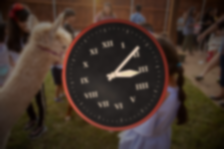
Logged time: **3:09**
